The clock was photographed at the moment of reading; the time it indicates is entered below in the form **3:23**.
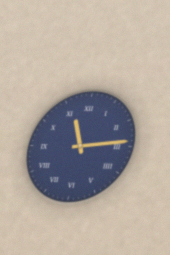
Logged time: **11:14**
